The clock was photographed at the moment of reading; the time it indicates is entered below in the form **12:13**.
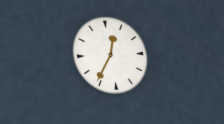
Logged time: **12:36**
